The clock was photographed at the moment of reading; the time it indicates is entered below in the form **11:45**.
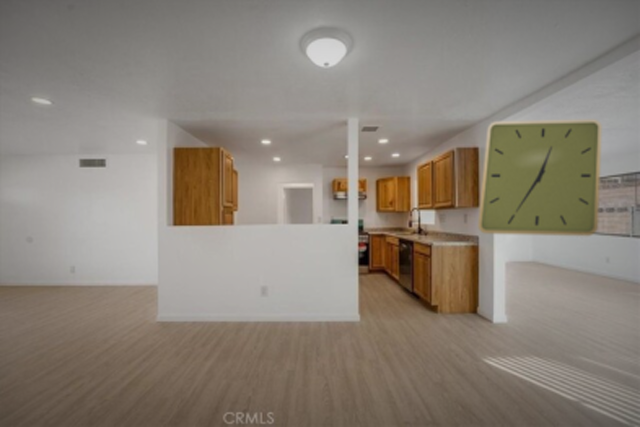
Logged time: **12:35**
